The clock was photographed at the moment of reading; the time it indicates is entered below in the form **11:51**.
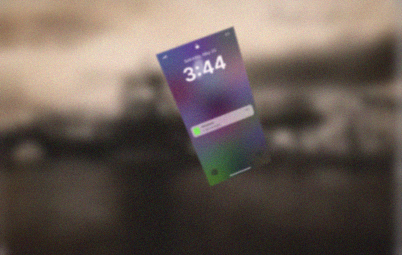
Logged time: **3:44**
